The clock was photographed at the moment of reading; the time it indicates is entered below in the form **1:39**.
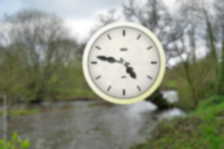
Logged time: **4:47**
